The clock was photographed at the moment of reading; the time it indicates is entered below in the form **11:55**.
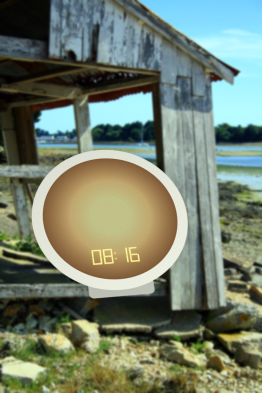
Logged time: **8:16**
